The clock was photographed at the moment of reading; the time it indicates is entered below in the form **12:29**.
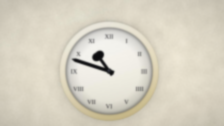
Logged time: **10:48**
